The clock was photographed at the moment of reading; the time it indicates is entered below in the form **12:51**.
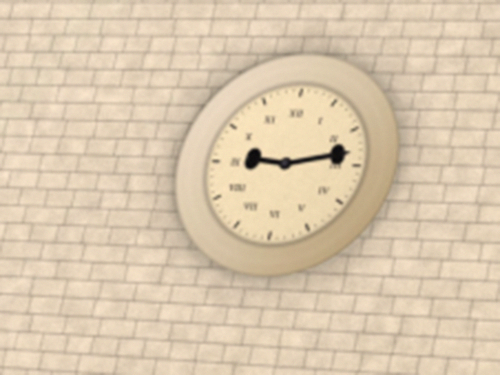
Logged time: **9:13**
